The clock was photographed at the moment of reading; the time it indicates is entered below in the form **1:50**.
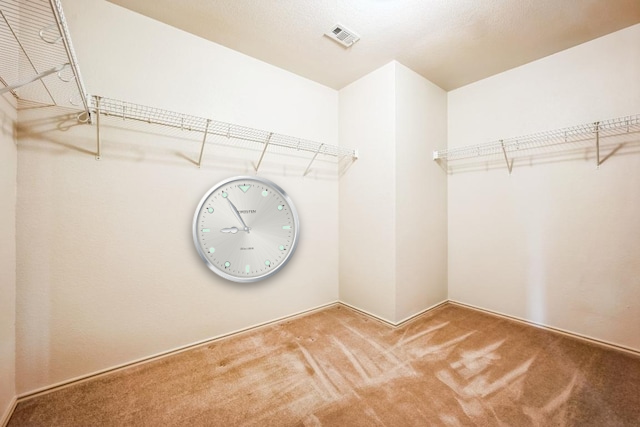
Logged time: **8:55**
